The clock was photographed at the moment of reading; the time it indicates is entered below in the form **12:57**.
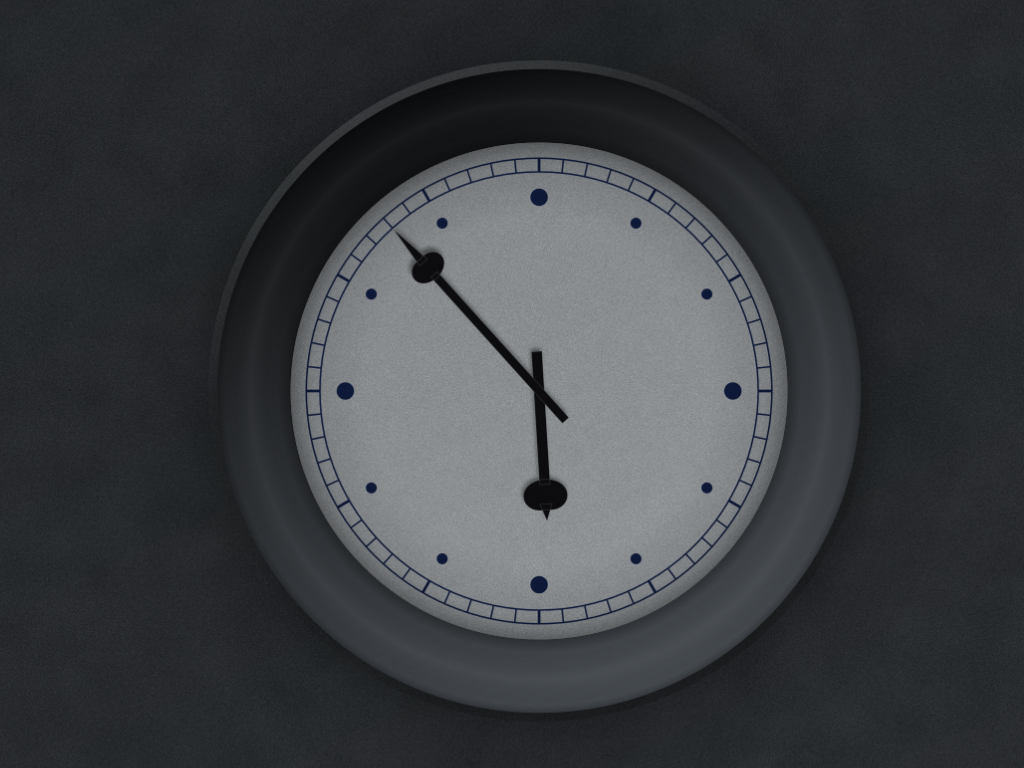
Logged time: **5:53**
